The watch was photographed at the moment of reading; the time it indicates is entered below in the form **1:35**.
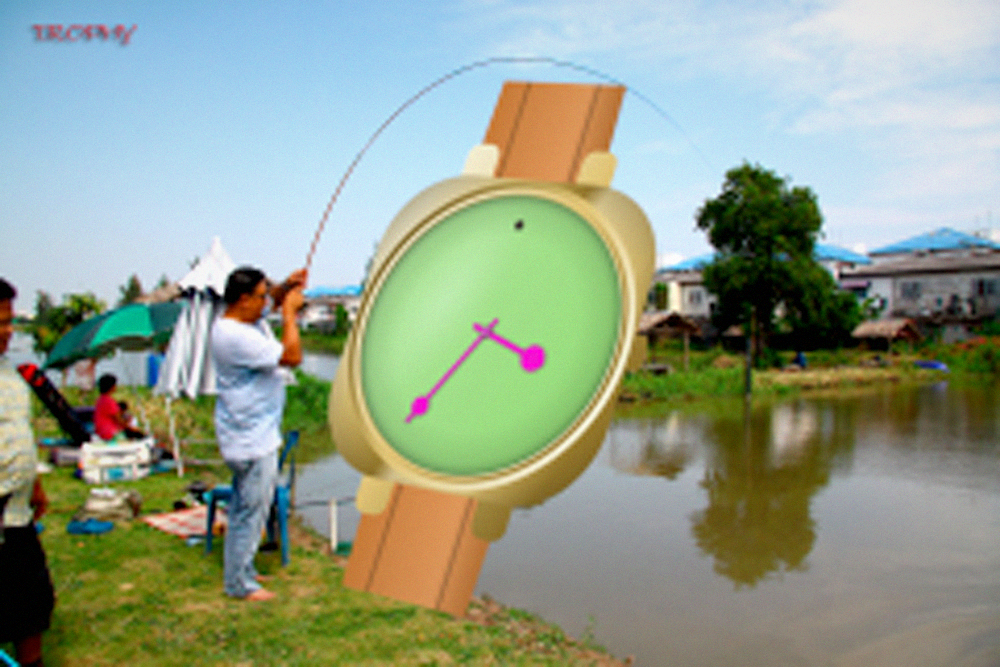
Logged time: **3:35**
